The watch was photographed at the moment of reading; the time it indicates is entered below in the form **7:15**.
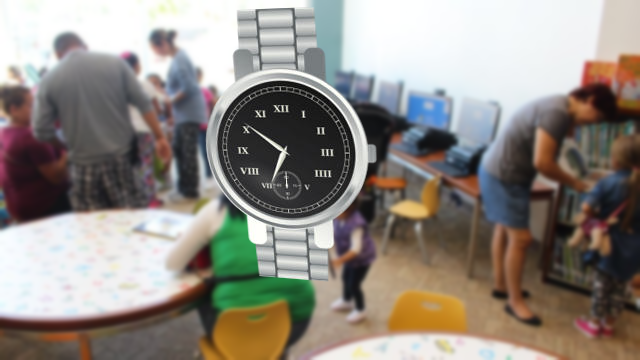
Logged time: **6:51**
